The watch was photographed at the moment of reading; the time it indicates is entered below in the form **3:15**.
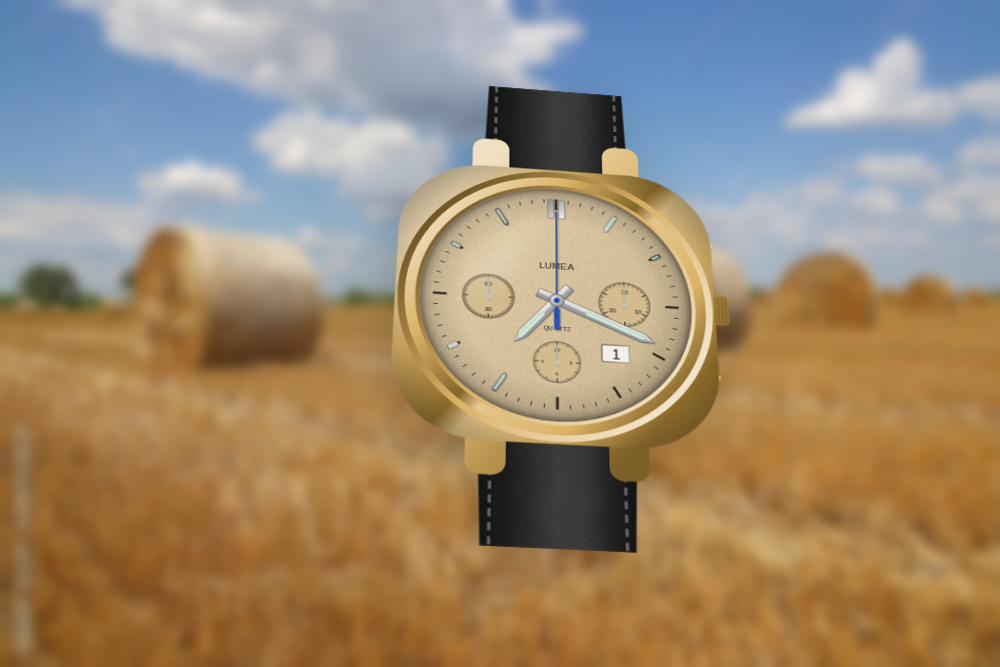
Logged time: **7:19**
